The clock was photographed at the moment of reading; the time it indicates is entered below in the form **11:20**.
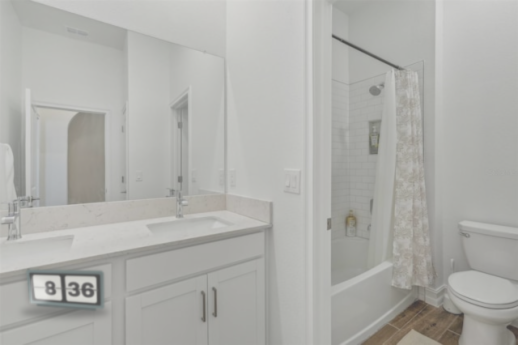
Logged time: **8:36**
